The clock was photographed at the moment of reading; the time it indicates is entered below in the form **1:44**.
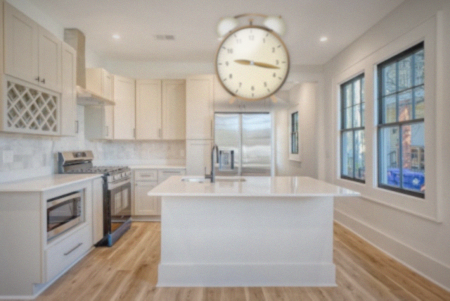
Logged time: **9:17**
